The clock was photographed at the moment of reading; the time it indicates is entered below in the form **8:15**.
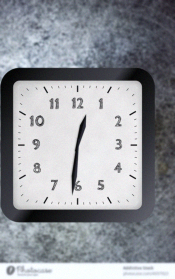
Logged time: **12:31**
